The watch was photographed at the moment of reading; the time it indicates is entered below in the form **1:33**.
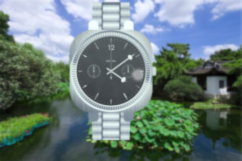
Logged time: **4:09**
